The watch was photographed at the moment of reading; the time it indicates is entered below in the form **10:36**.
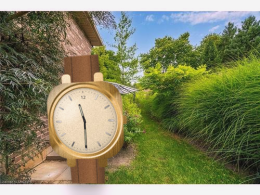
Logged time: **11:30**
